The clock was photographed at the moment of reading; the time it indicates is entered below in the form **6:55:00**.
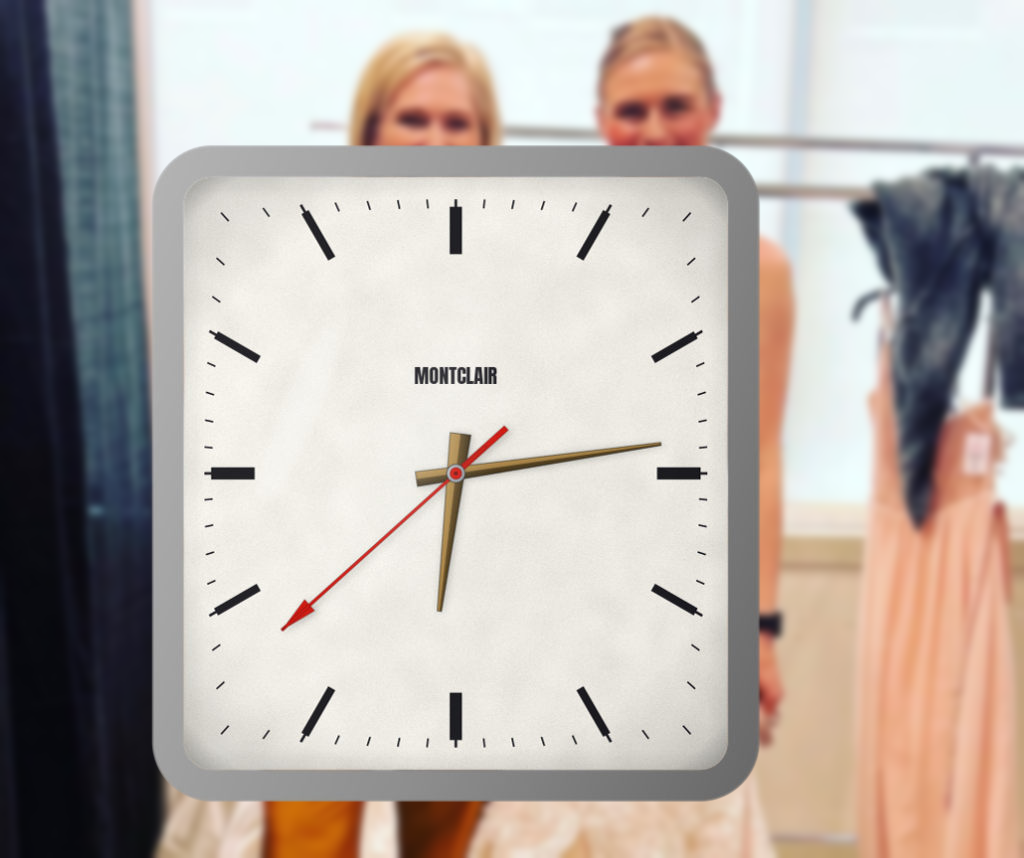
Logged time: **6:13:38**
